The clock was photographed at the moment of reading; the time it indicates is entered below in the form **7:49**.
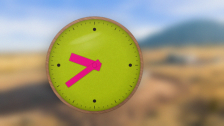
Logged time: **9:39**
